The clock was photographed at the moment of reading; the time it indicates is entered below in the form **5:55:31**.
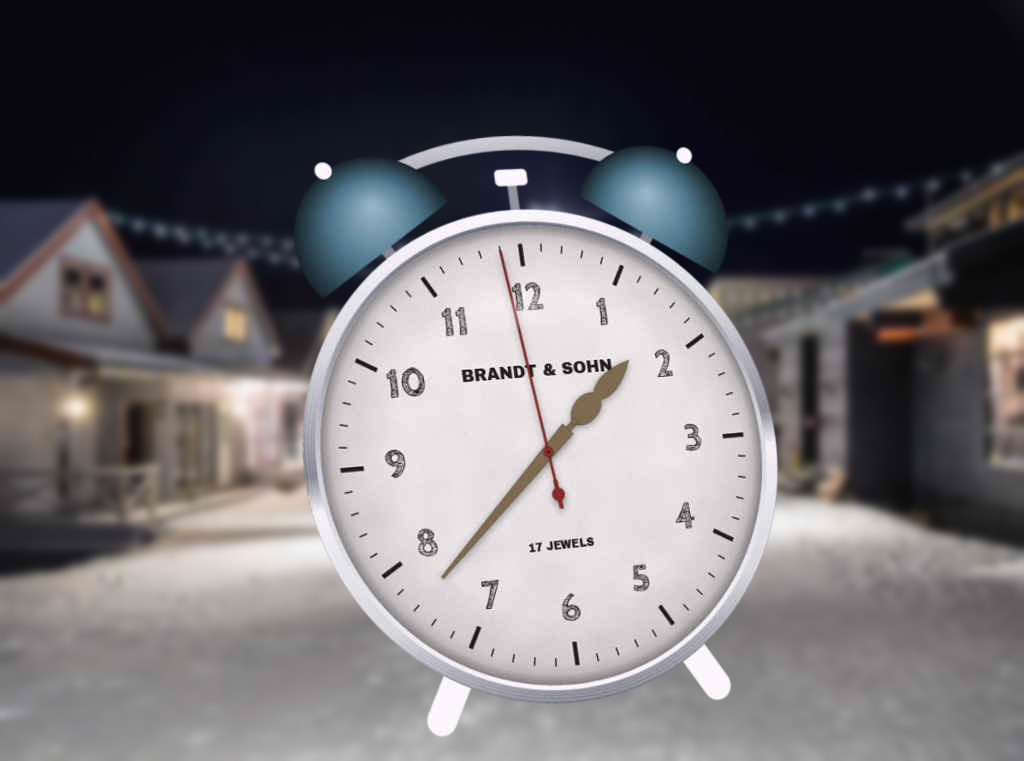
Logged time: **1:37:59**
